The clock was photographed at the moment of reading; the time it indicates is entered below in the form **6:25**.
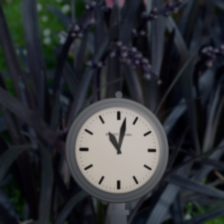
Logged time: **11:02**
